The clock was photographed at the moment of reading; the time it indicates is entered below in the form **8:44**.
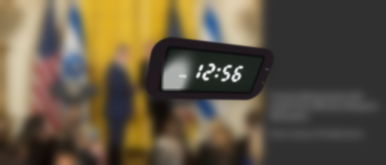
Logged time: **12:56**
